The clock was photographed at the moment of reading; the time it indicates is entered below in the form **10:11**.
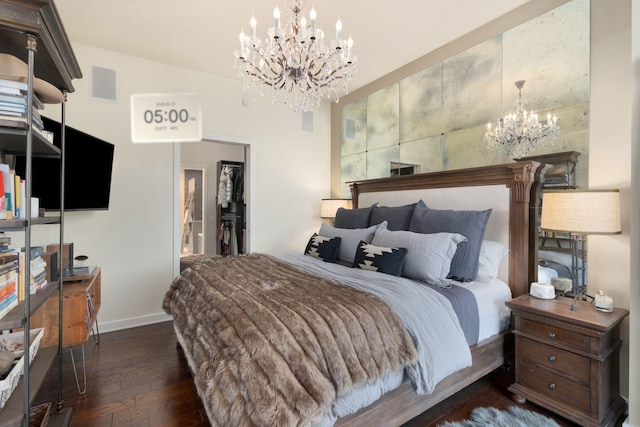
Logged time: **5:00**
